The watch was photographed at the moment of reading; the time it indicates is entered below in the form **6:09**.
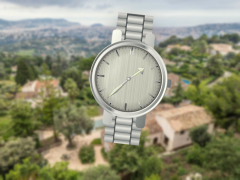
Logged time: **1:37**
